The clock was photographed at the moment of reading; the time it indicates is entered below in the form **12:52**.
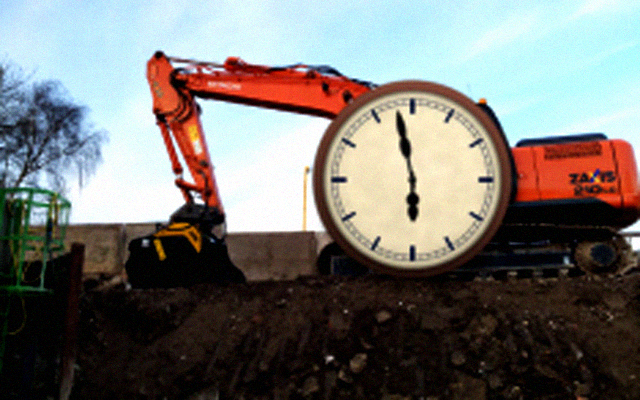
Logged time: **5:58**
